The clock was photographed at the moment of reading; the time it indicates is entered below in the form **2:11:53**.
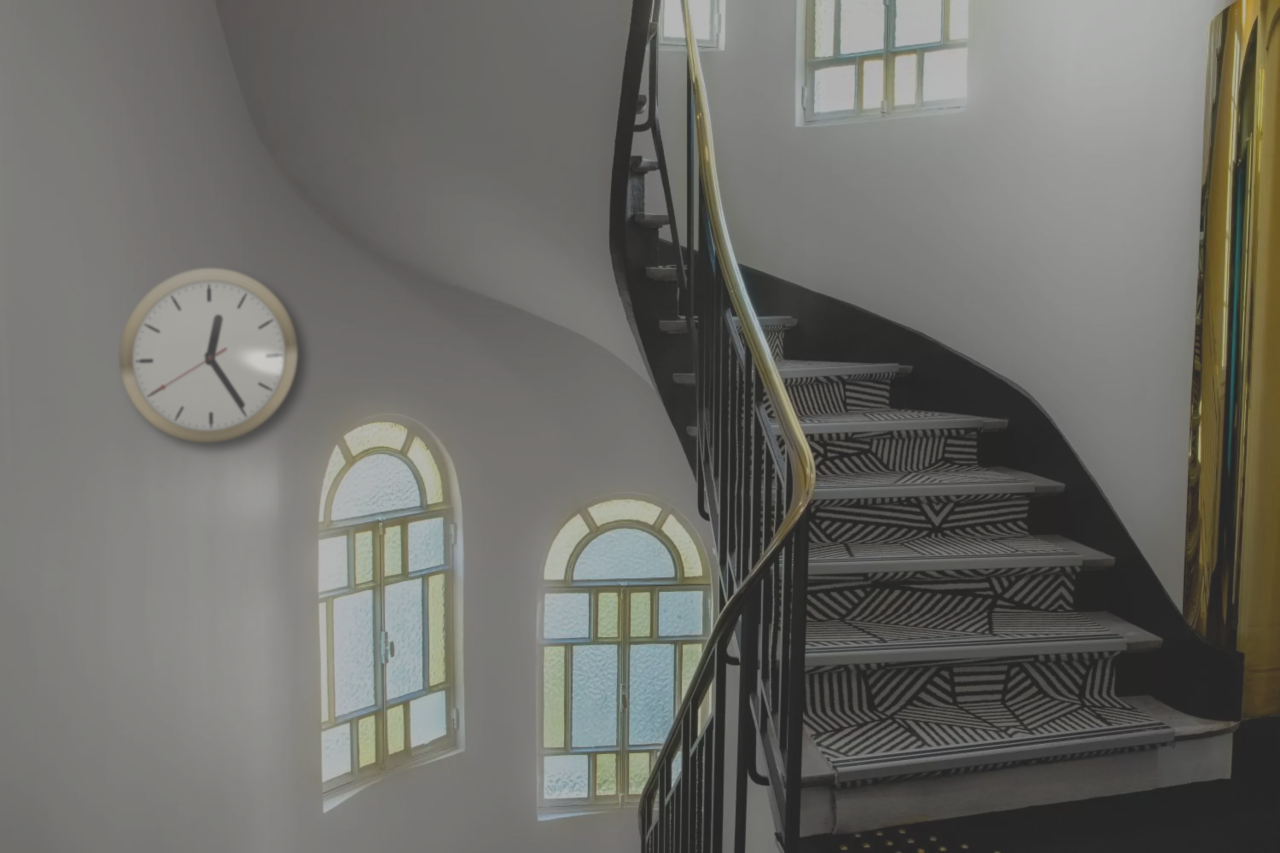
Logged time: **12:24:40**
